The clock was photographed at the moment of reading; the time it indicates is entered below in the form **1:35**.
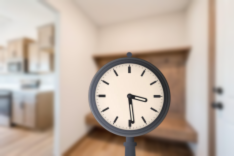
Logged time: **3:29**
